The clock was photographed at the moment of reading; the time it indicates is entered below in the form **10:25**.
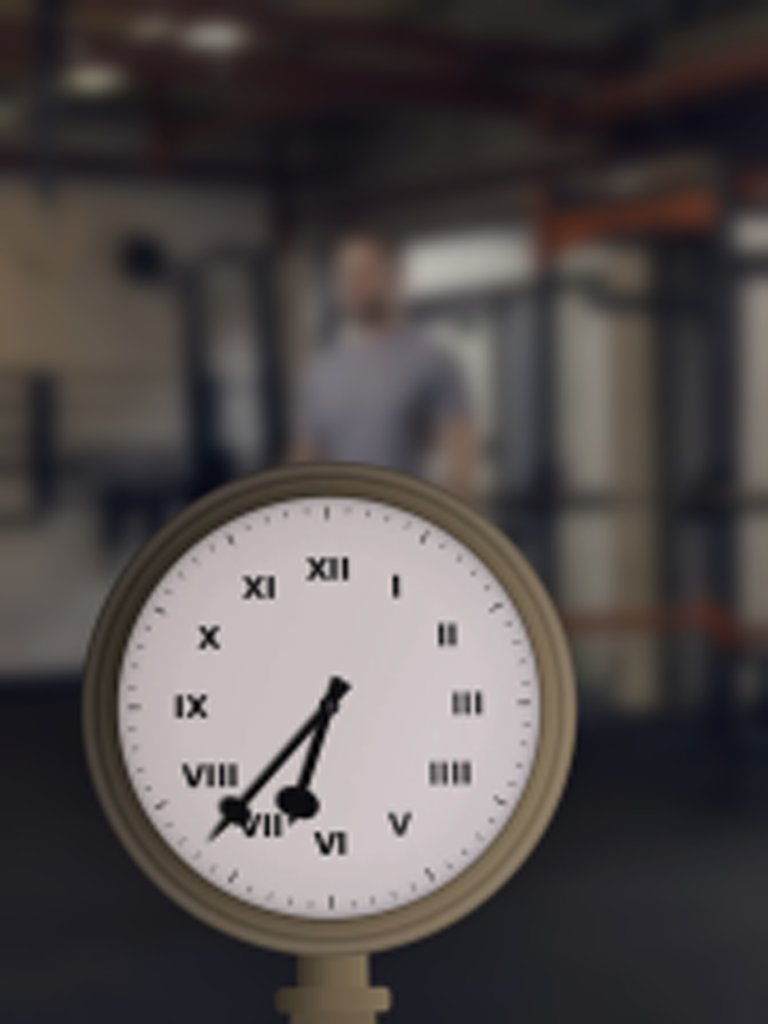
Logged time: **6:37**
